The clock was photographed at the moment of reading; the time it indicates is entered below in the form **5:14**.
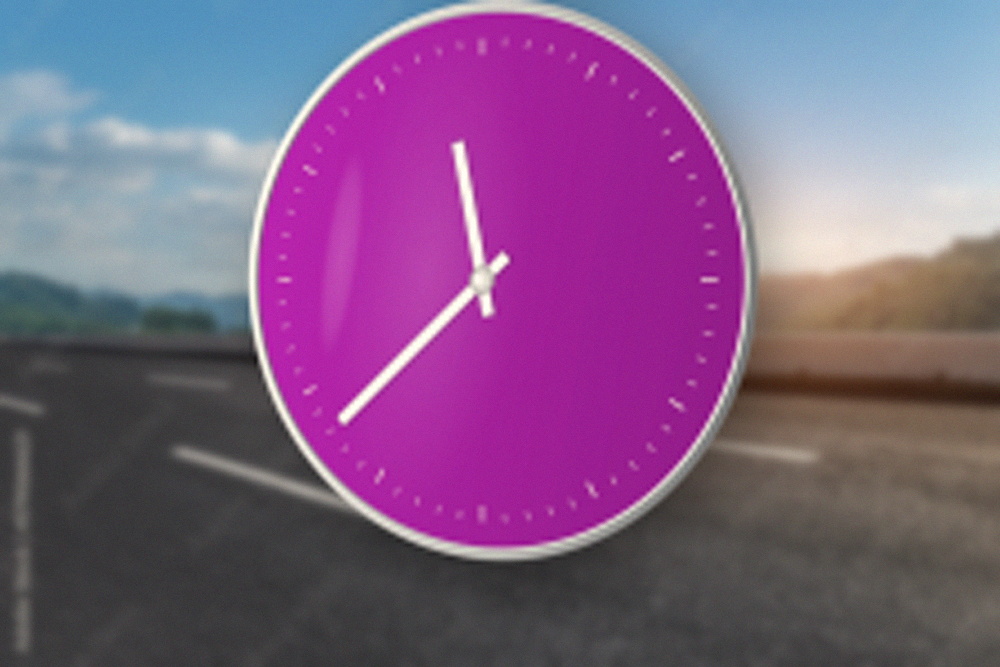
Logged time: **11:38**
